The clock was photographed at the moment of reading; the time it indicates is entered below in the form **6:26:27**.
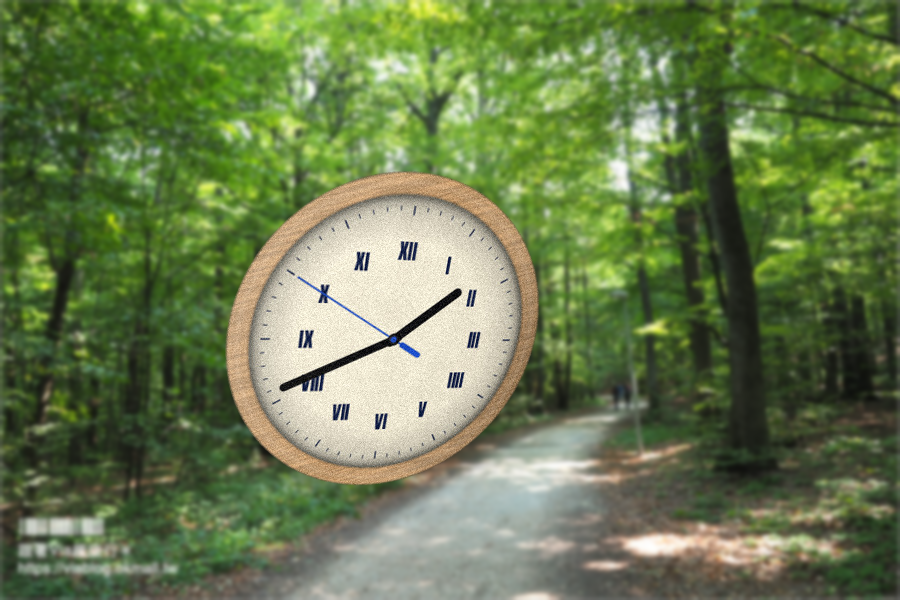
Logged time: **1:40:50**
